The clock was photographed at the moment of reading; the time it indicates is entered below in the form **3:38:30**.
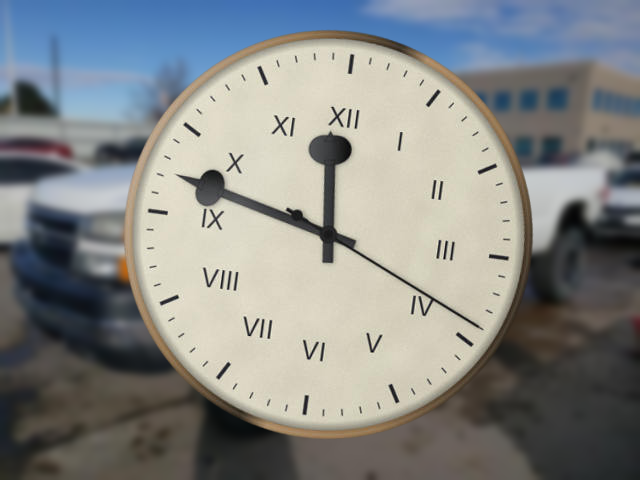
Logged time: **11:47:19**
